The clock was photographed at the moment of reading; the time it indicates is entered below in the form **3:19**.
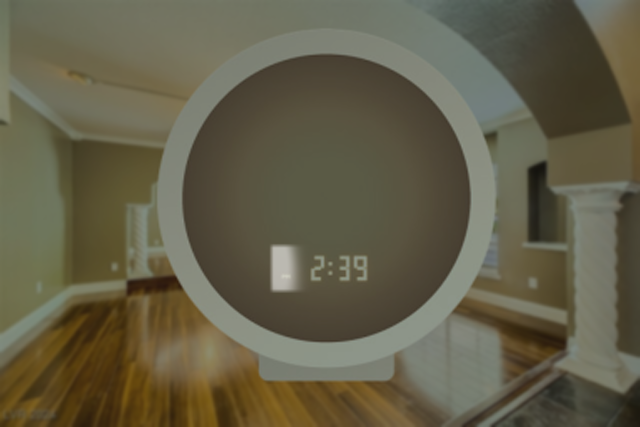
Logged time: **2:39**
